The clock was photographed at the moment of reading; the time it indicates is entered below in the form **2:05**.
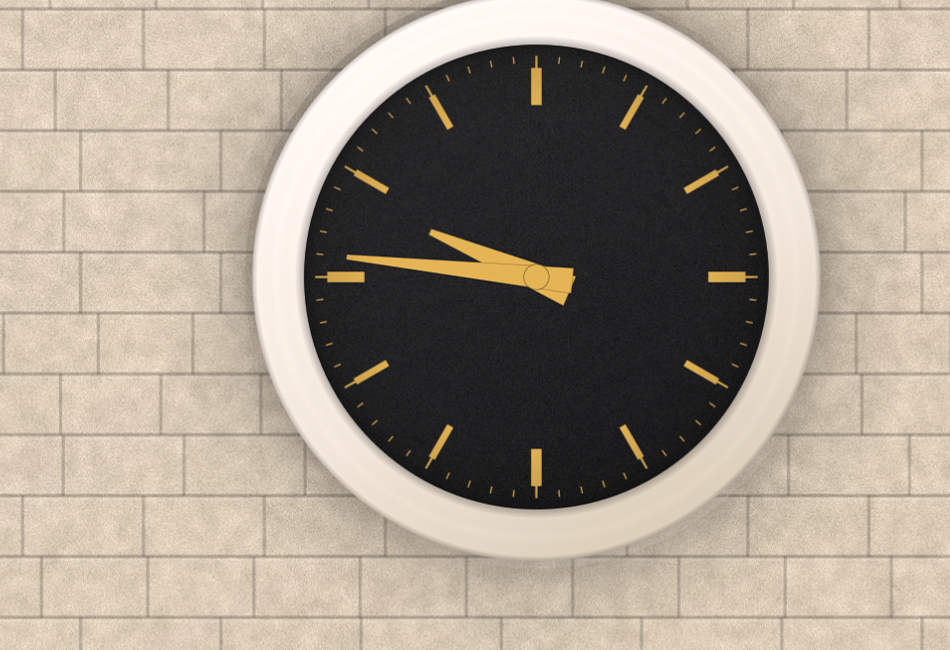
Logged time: **9:46**
